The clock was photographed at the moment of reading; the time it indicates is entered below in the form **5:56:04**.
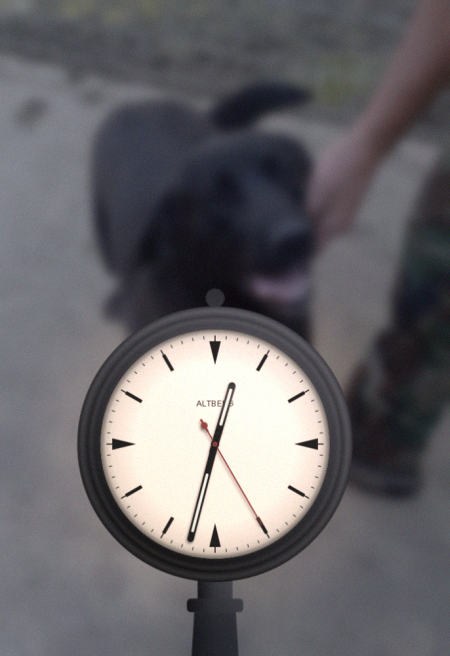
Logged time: **12:32:25**
